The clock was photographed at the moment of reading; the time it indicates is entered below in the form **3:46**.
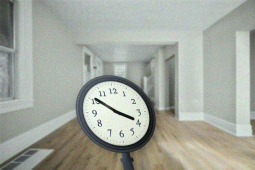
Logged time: **3:51**
